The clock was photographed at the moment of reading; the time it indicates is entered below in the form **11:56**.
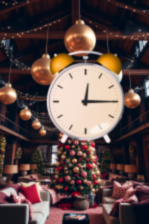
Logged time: **12:15**
